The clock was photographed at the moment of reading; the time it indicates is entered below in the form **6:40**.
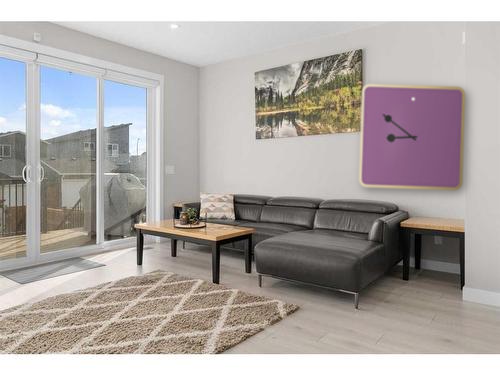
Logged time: **8:51**
